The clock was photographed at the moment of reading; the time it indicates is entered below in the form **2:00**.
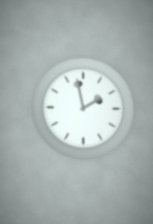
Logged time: **1:58**
